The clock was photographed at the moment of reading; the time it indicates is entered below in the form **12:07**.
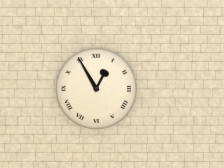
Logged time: **12:55**
